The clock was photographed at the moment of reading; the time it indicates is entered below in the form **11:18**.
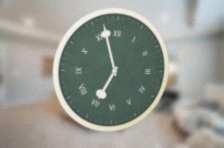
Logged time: **6:57**
